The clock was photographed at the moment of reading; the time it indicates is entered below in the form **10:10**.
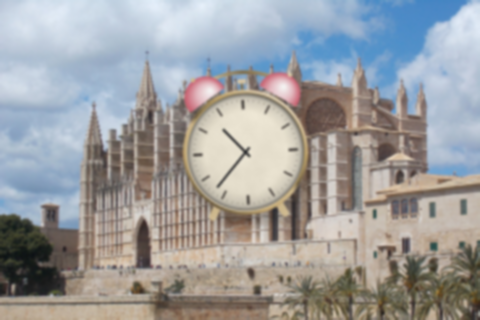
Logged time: **10:37**
